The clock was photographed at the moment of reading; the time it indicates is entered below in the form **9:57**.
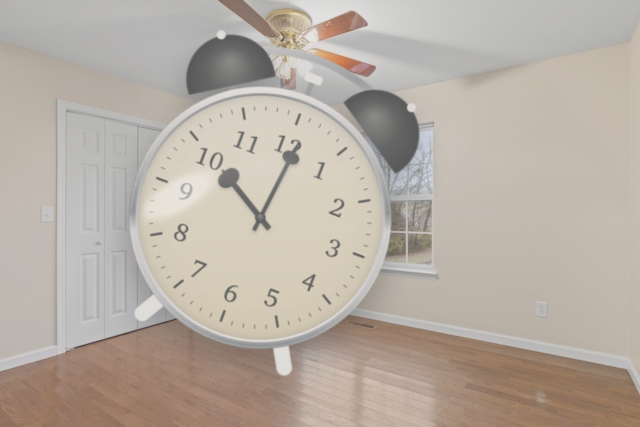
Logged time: **10:01**
